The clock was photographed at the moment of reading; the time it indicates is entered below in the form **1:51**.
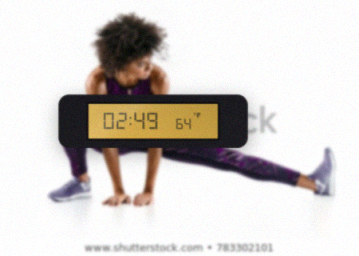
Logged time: **2:49**
